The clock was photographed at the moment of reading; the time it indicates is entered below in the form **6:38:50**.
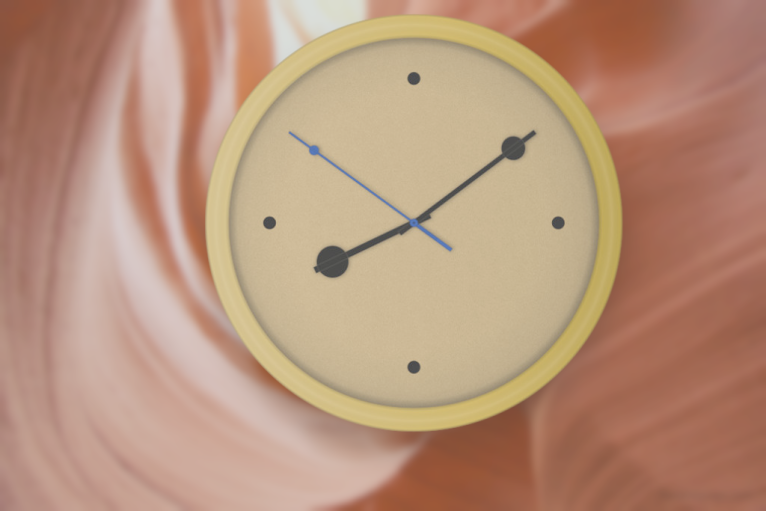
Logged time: **8:08:51**
